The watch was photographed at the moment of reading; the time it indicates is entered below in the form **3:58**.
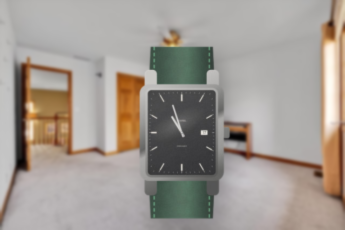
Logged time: **10:57**
